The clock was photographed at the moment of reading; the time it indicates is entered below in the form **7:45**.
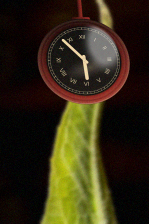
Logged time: **5:53**
